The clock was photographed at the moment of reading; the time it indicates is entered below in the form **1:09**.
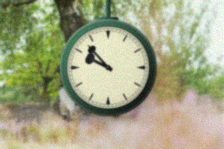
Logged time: **9:53**
